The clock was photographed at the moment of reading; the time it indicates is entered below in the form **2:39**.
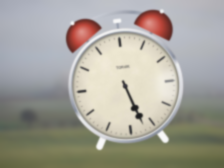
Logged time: **5:27**
